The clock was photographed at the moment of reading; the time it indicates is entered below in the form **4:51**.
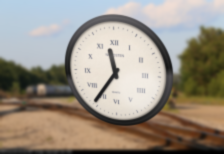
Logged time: **11:36**
